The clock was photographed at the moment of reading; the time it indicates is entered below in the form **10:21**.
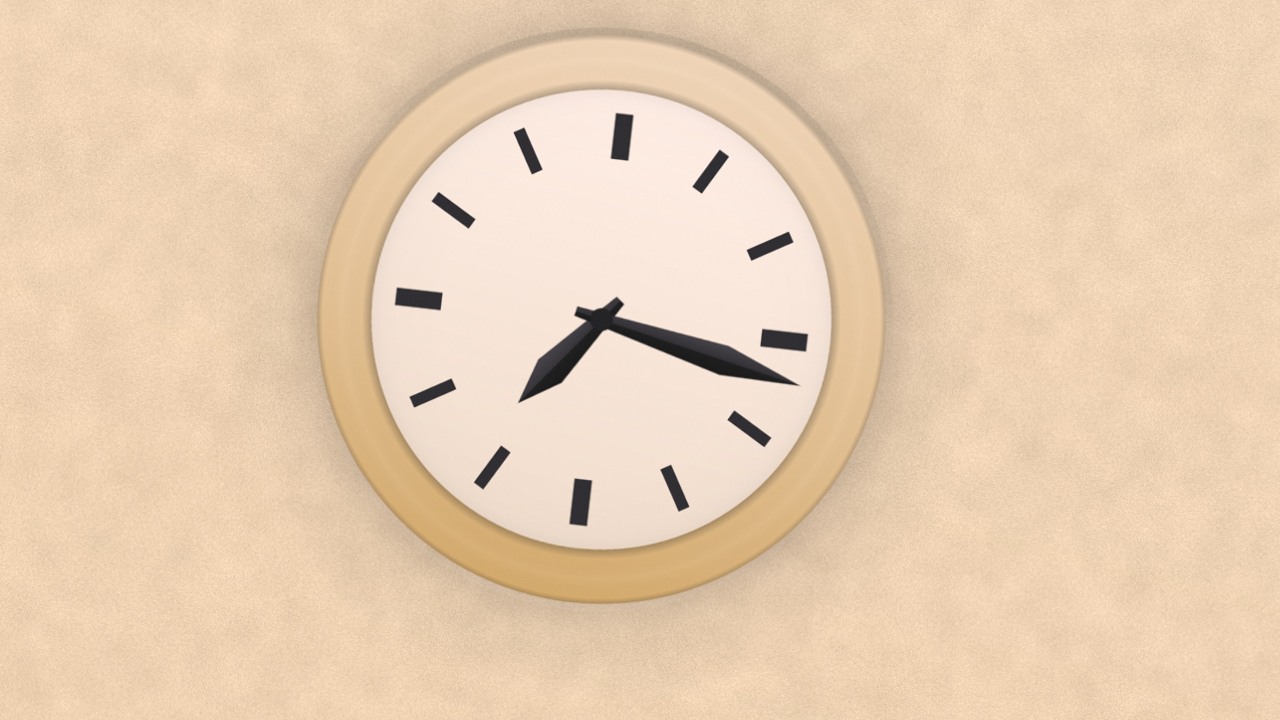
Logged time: **7:17**
